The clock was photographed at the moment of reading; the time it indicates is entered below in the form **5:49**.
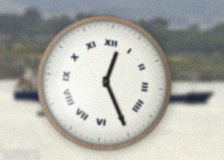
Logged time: **12:25**
